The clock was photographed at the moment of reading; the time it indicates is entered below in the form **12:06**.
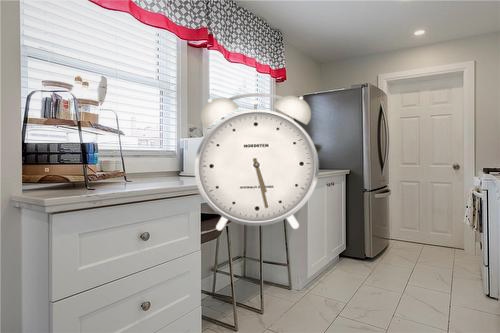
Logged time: **5:28**
